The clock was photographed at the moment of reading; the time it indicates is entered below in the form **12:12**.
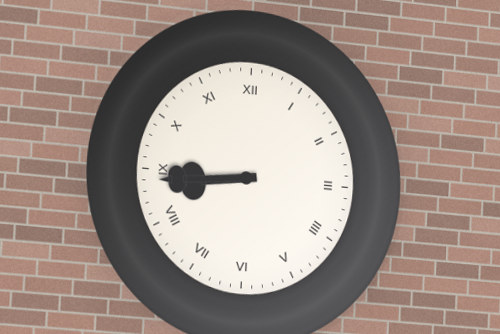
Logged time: **8:44**
